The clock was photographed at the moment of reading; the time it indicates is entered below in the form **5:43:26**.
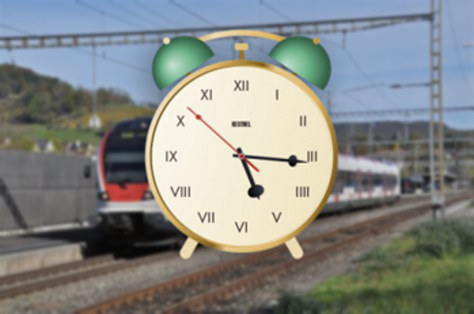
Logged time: **5:15:52**
